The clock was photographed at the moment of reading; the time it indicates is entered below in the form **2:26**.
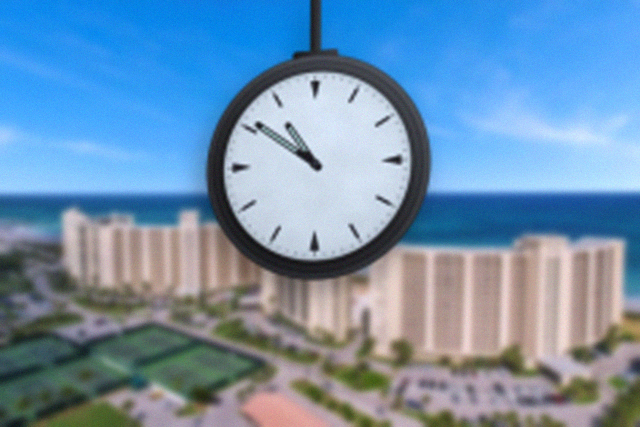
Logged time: **10:51**
